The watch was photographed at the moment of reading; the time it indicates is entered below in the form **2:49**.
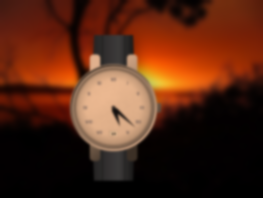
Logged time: **5:22**
